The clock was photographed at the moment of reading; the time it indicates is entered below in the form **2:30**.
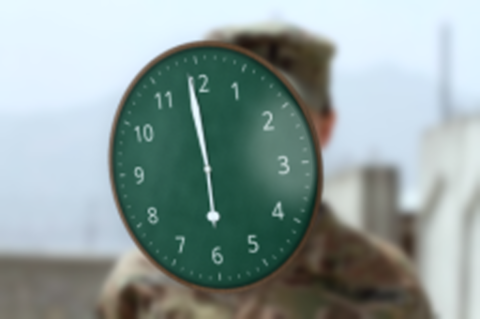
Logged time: **5:59**
